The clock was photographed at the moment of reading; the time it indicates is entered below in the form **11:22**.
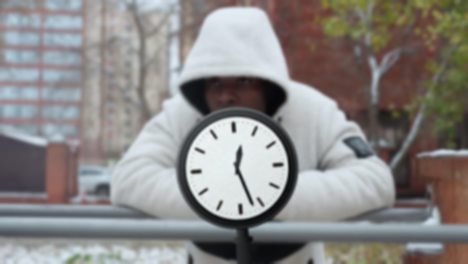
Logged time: **12:27**
